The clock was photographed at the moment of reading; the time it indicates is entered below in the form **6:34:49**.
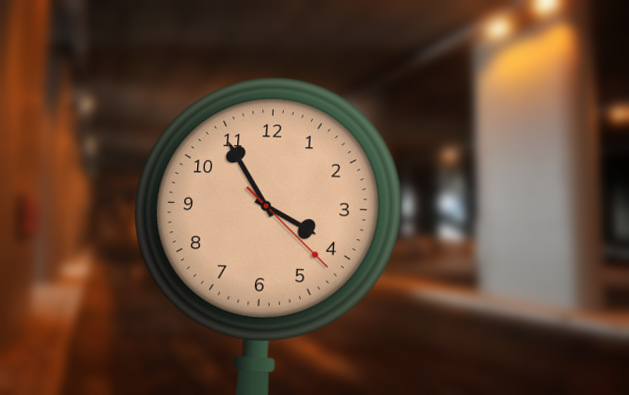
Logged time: **3:54:22**
